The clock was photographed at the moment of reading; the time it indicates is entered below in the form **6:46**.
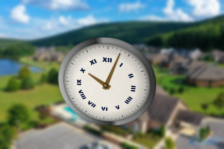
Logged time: **10:03**
